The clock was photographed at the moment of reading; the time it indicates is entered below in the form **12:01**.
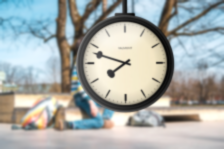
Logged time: **7:48**
